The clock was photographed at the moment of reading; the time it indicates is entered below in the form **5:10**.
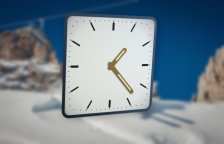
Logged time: **1:23**
